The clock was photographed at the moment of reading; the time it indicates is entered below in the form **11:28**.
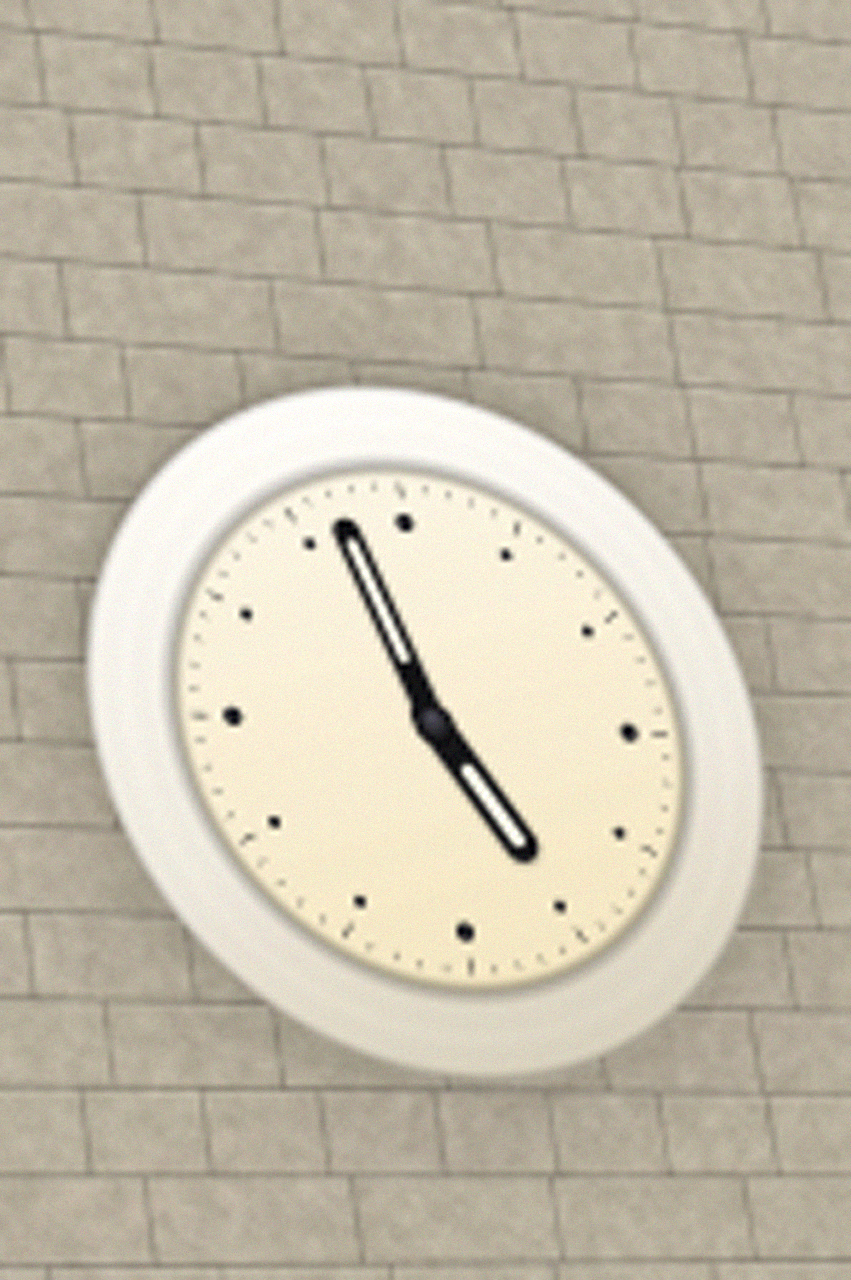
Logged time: **4:57**
